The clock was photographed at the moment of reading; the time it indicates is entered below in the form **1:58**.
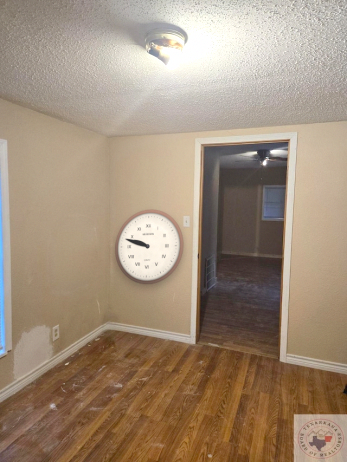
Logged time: **9:48**
